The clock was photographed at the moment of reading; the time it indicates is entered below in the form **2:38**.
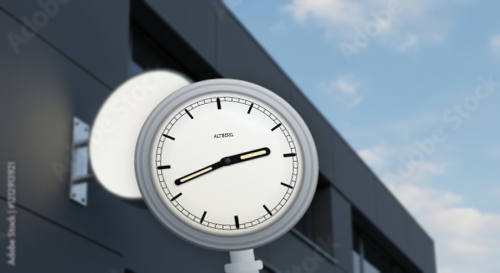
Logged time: **2:42**
